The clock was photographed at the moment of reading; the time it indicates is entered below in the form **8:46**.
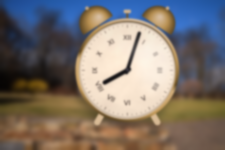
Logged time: **8:03**
